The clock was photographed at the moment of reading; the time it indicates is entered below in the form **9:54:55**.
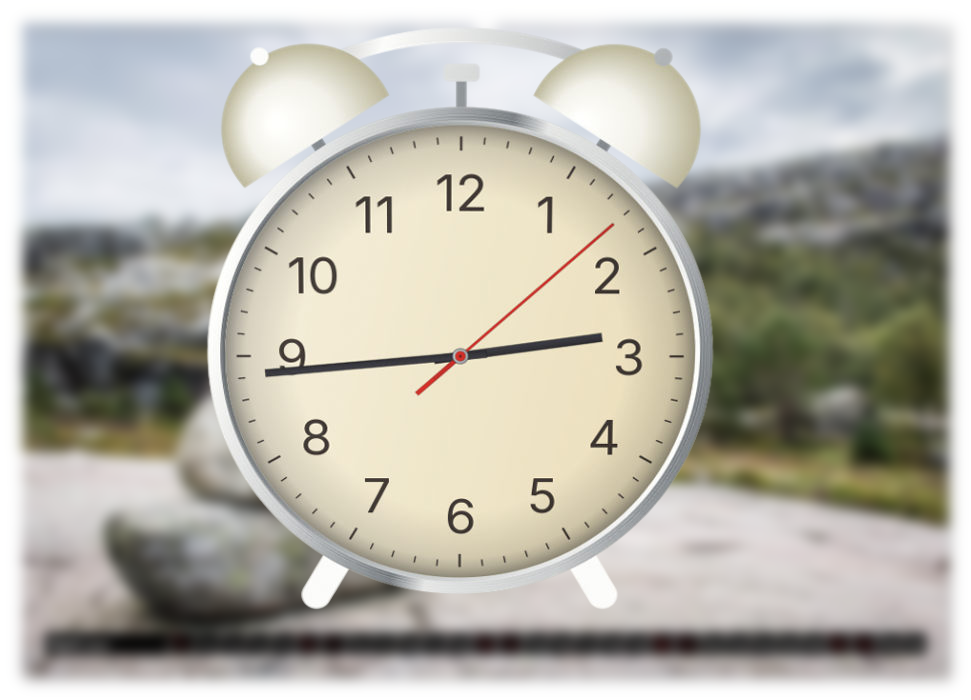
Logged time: **2:44:08**
